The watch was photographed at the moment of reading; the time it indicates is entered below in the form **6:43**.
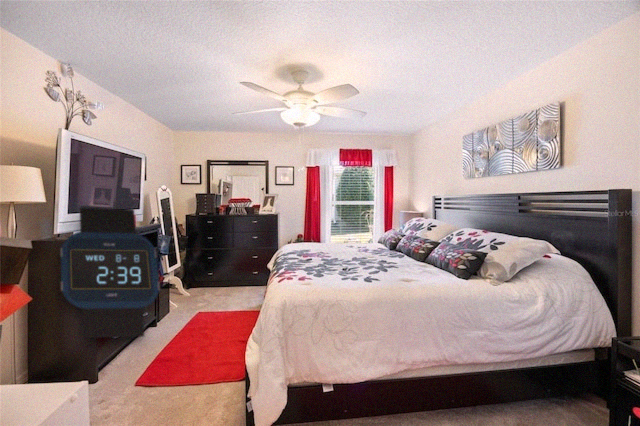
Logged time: **2:39**
